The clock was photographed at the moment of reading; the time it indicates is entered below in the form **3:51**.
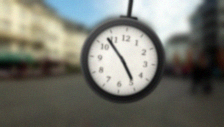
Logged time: **4:53**
